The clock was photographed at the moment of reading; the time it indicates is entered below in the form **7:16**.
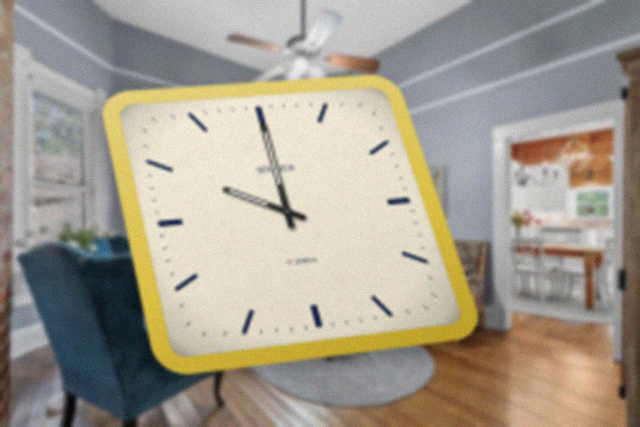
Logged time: **10:00**
